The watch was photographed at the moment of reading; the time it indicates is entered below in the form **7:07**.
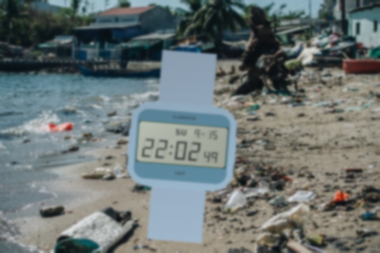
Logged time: **22:02**
